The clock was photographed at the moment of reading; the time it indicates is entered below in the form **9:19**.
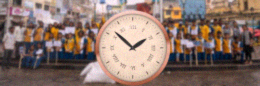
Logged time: **1:52**
